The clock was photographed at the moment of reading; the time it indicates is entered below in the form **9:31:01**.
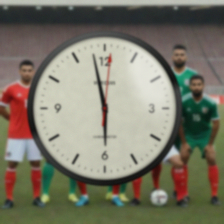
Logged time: **5:58:01**
